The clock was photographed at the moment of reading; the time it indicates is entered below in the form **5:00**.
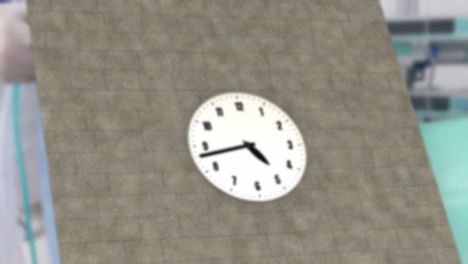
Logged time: **4:43**
